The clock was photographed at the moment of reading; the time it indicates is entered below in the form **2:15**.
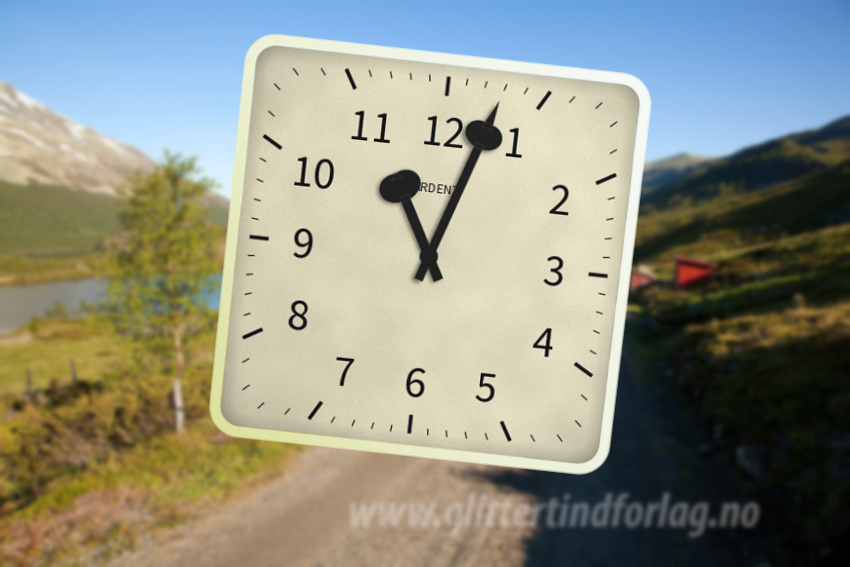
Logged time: **11:03**
